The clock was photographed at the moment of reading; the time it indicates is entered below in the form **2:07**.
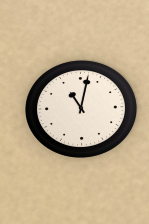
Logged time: **11:02**
